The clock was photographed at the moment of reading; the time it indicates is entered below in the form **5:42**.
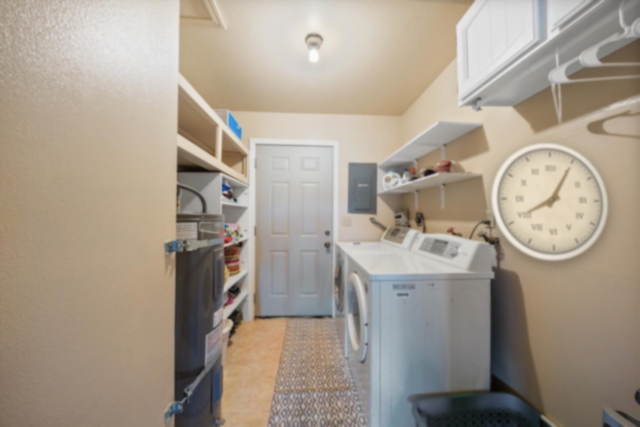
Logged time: **8:05**
